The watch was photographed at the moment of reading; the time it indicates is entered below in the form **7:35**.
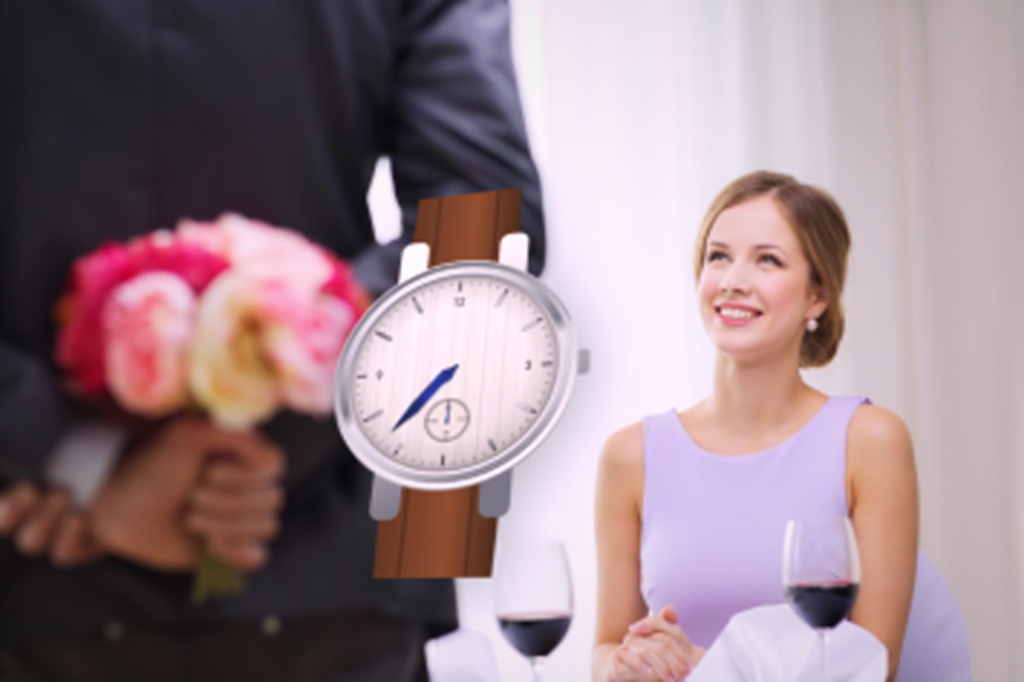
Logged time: **7:37**
